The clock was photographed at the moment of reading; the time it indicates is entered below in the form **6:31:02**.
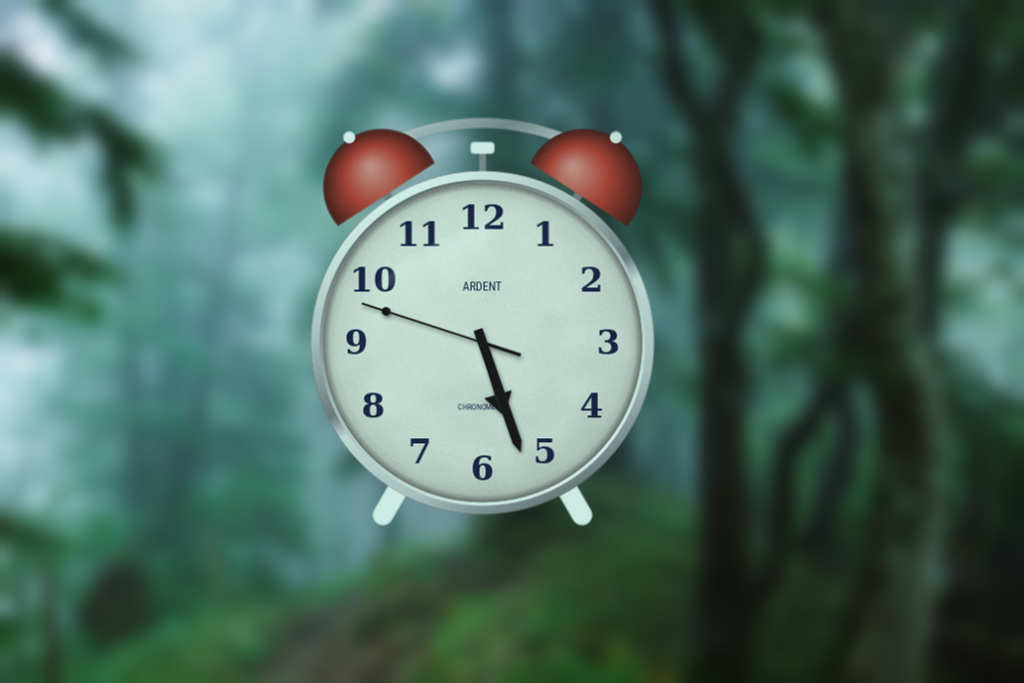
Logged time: **5:26:48**
